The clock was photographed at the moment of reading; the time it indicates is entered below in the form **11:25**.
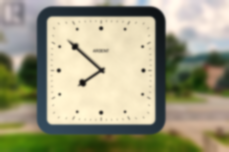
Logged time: **7:52**
